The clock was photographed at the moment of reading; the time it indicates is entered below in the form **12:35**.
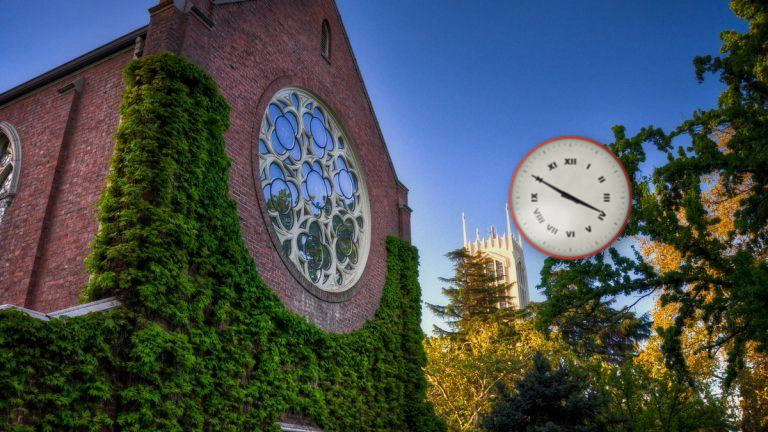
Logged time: **3:50**
